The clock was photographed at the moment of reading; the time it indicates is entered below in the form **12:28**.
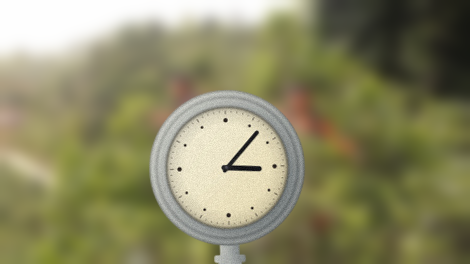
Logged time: **3:07**
